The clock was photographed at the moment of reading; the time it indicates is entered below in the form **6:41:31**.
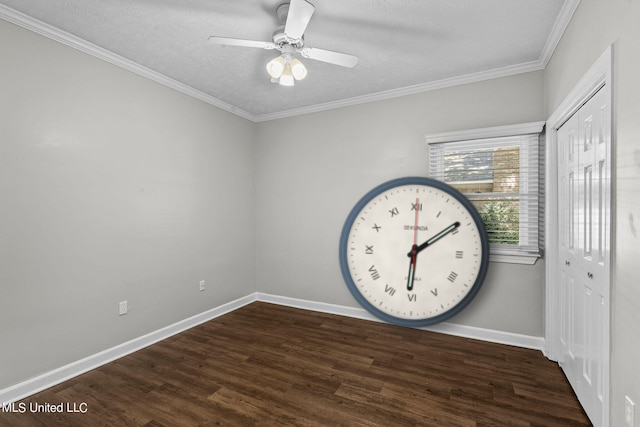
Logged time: **6:09:00**
